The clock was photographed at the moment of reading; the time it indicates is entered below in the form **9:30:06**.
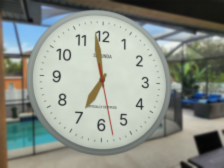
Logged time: **6:58:28**
